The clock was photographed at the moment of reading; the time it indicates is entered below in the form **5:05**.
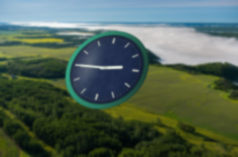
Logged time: **2:45**
